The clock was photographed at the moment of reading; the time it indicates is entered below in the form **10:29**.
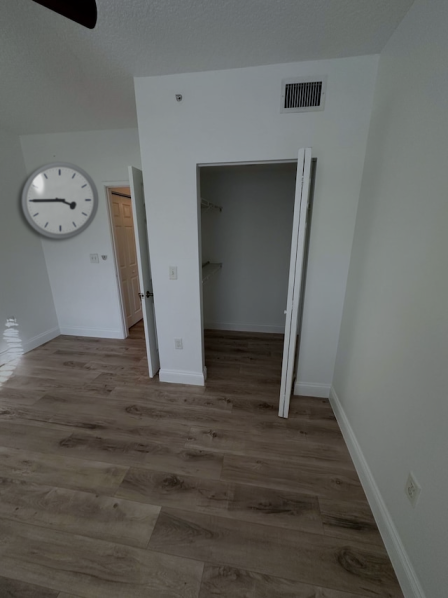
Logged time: **3:45**
